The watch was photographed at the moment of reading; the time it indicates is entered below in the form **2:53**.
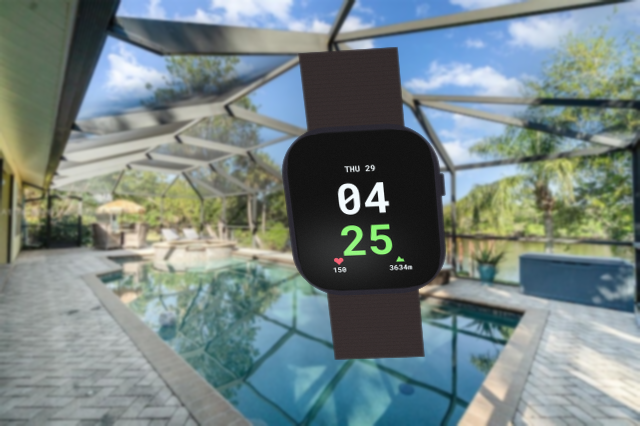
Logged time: **4:25**
